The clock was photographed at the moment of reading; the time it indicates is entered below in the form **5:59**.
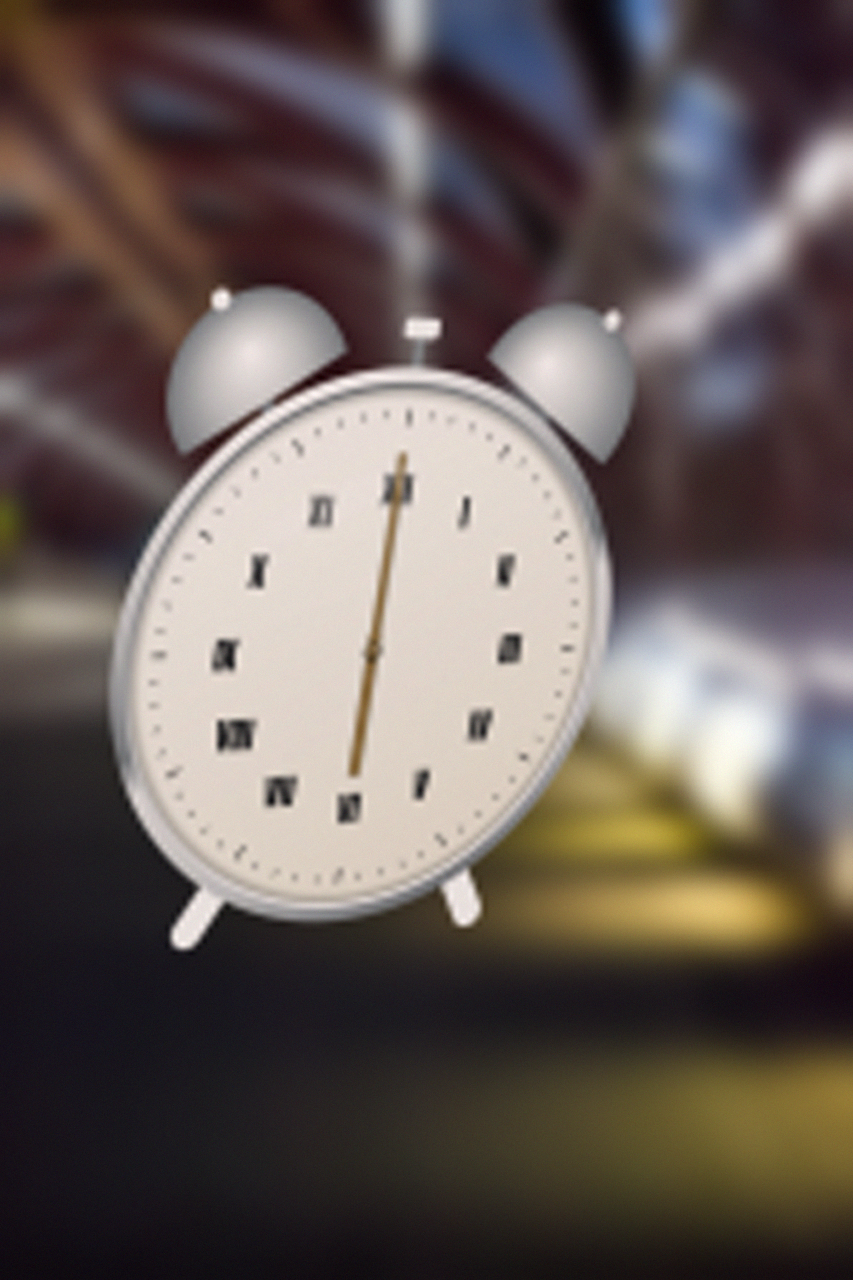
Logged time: **6:00**
